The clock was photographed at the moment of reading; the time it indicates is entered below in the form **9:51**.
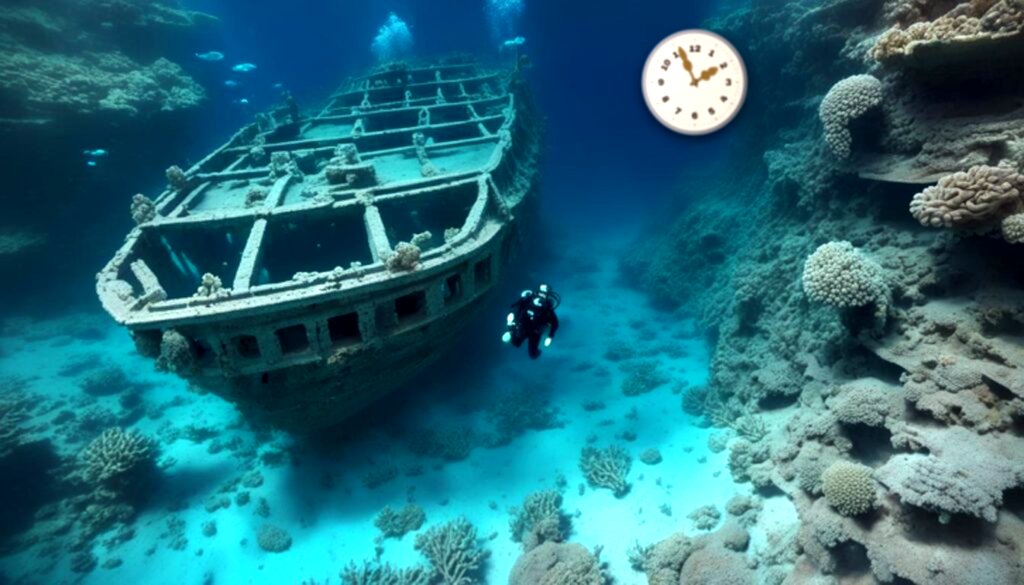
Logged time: **1:56**
